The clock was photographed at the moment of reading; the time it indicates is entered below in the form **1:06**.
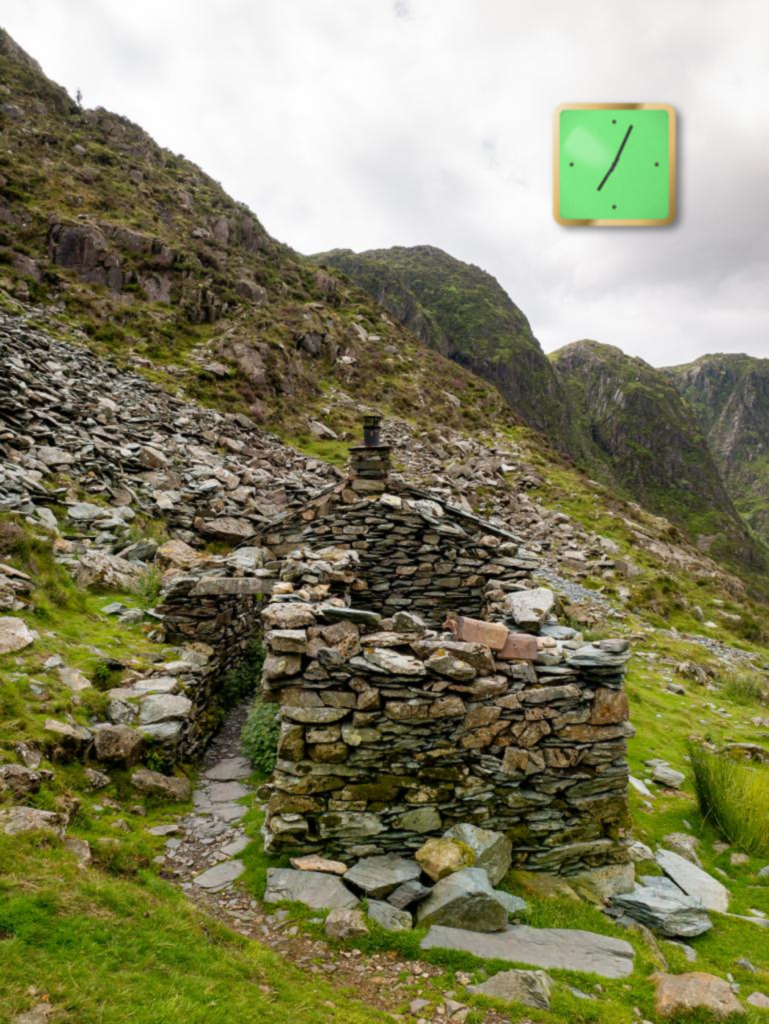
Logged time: **7:04**
